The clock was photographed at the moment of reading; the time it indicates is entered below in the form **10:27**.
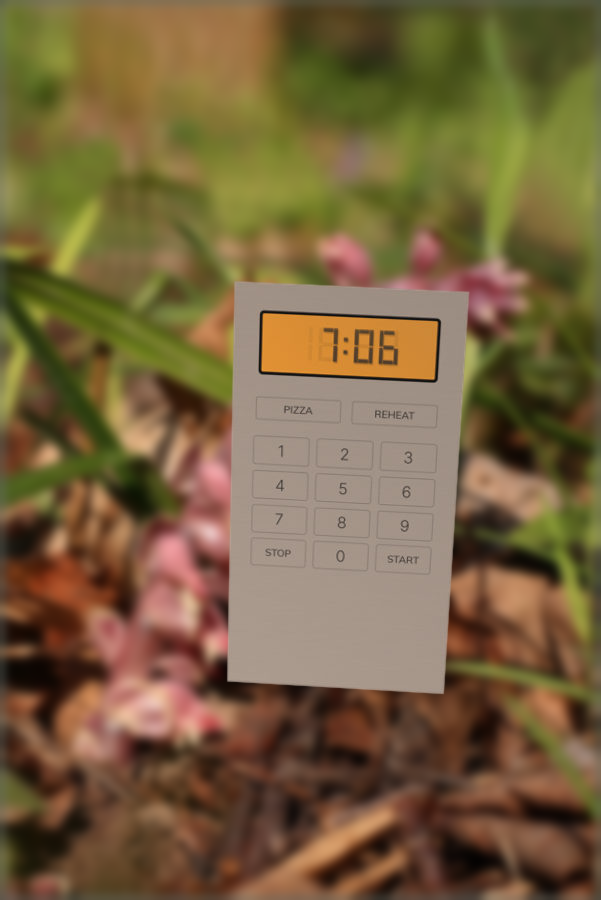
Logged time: **7:06**
